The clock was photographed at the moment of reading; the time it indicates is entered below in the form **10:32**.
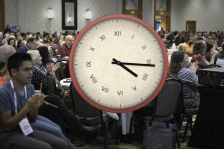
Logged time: **4:16**
